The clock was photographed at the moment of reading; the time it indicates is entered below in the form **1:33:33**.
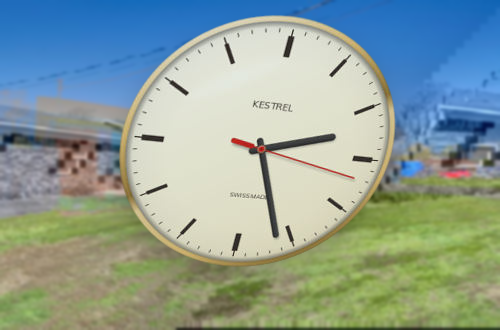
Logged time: **2:26:17**
